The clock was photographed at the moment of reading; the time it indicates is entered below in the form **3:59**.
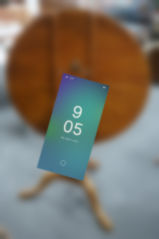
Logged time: **9:05**
